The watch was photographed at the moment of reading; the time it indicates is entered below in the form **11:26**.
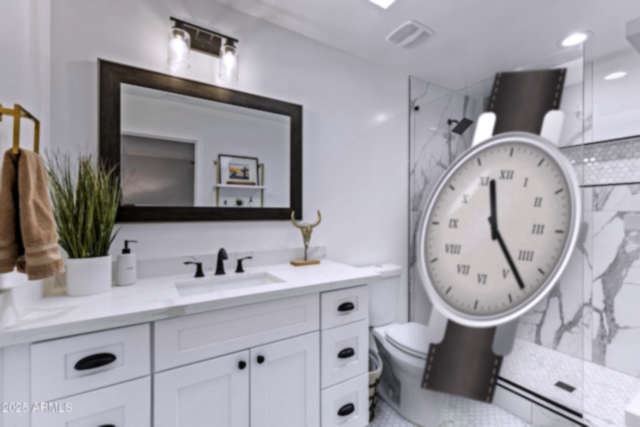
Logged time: **11:23**
